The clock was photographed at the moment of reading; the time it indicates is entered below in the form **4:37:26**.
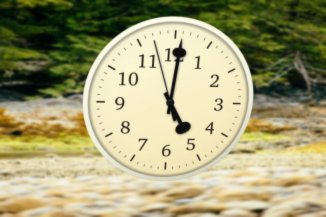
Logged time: **5:00:57**
